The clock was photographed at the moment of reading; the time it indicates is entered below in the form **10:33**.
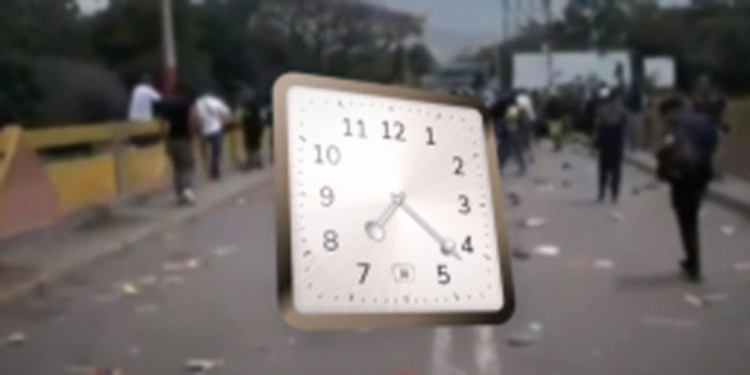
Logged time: **7:22**
